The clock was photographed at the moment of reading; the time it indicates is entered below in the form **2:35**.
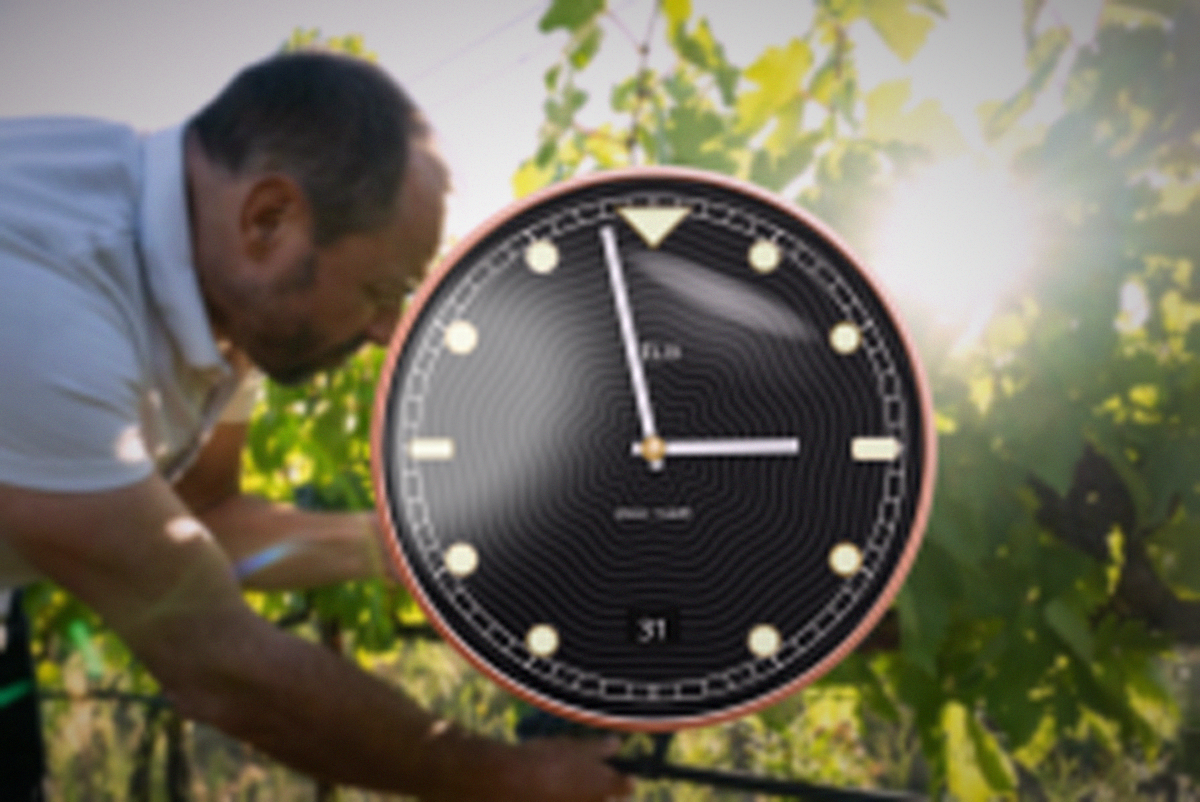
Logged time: **2:58**
